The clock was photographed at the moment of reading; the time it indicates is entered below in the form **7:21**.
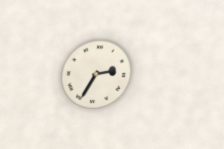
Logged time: **2:34**
